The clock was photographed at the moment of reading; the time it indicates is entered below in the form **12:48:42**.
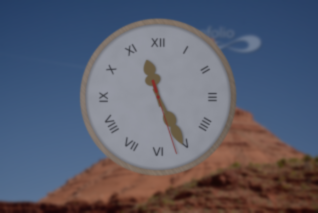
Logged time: **11:25:27**
